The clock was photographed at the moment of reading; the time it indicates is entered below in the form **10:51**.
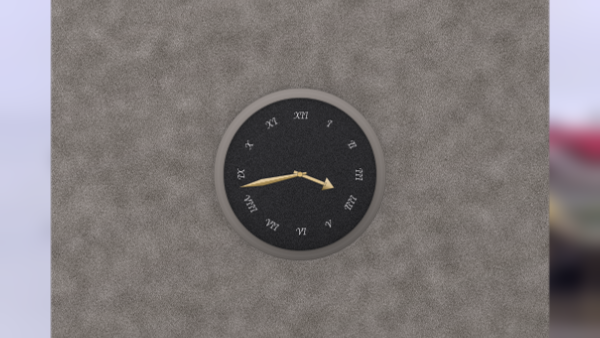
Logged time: **3:43**
